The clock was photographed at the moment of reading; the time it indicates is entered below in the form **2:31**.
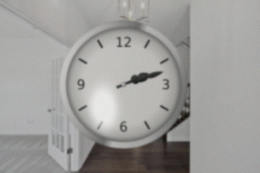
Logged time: **2:12**
